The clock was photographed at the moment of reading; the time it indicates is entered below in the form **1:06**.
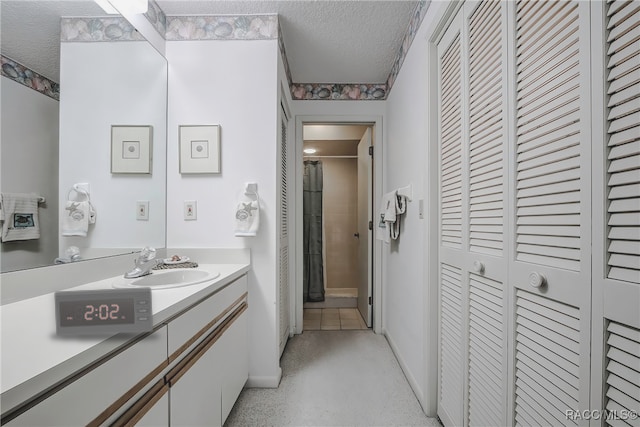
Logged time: **2:02**
